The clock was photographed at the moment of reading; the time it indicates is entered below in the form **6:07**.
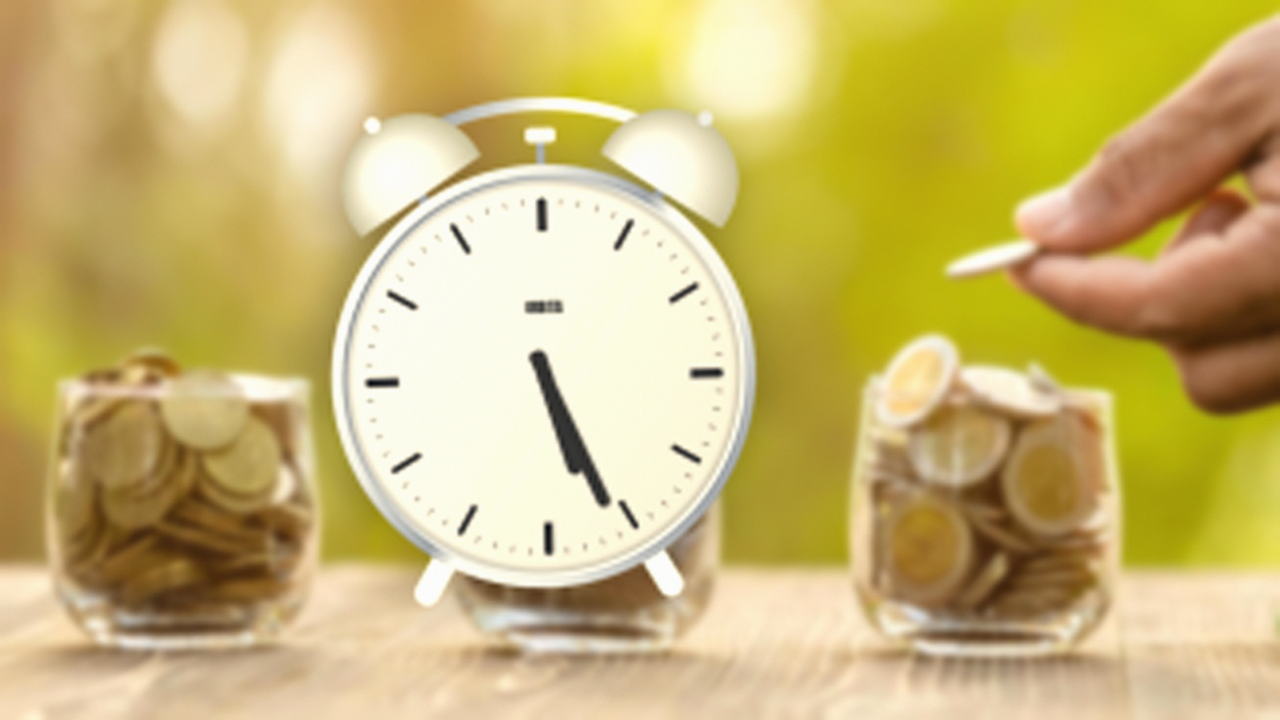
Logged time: **5:26**
